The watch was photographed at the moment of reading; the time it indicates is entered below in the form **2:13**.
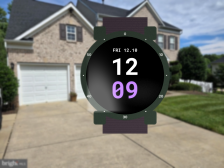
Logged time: **12:09**
